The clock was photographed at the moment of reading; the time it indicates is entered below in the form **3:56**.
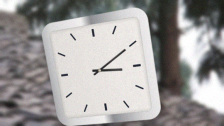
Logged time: **3:10**
